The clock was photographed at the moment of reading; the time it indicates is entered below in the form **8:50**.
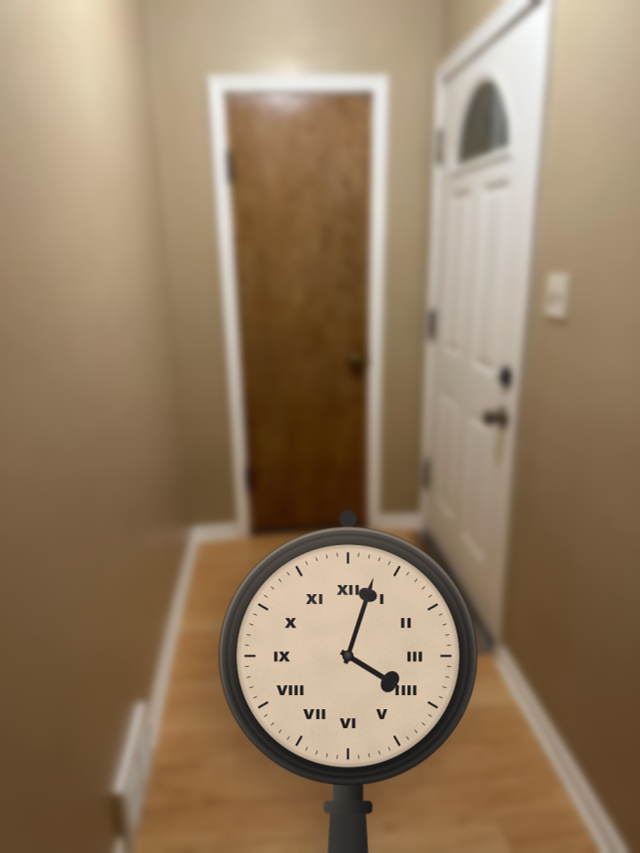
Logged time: **4:03**
